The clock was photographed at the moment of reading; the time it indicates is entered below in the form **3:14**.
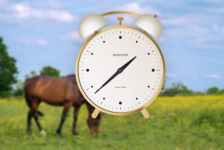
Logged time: **1:38**
